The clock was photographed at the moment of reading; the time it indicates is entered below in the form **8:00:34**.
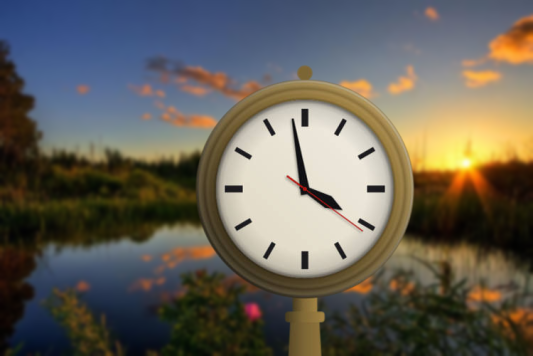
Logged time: **3:58:21**
